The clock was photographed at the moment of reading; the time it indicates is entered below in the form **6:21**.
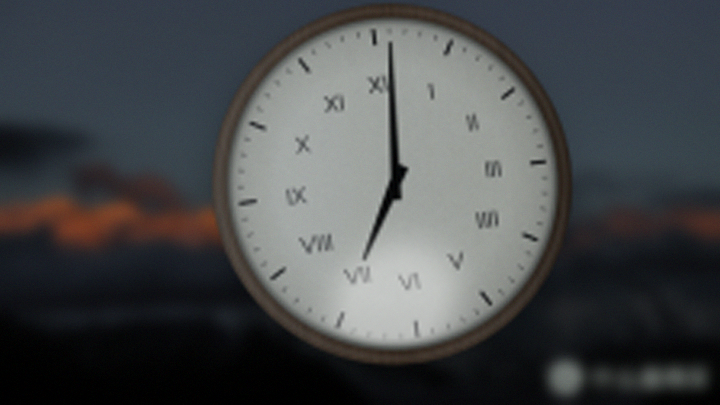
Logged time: **7:01**
